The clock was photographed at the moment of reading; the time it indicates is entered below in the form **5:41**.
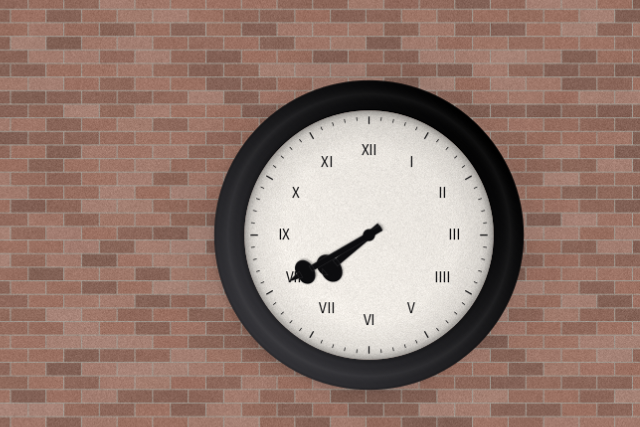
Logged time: **7:40**
